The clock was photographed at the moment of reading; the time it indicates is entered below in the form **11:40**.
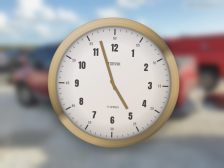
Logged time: **4:57**
